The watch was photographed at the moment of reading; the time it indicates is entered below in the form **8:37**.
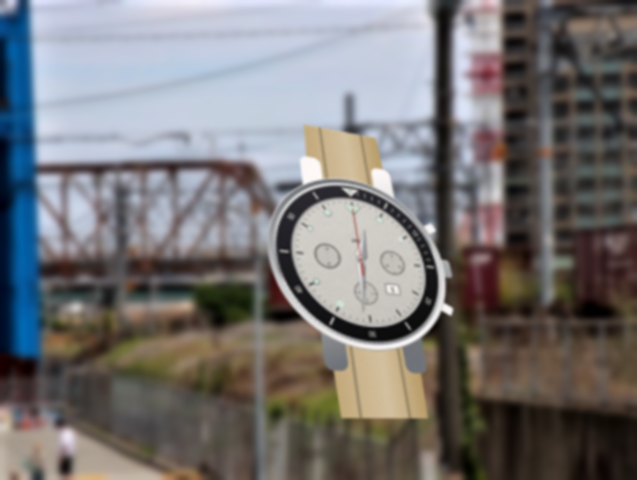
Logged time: **12:31**
